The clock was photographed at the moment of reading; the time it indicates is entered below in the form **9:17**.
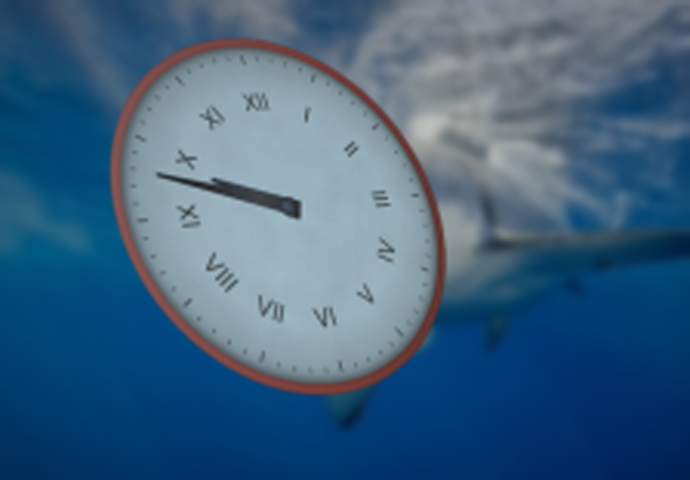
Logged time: **9:48**
